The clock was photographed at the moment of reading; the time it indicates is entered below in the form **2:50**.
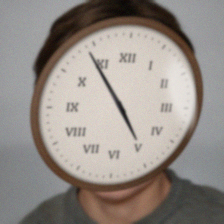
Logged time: **4:54**
